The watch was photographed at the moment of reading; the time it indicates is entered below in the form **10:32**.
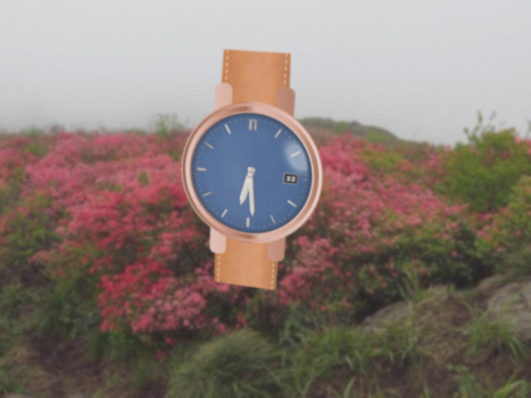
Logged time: **6:29**
